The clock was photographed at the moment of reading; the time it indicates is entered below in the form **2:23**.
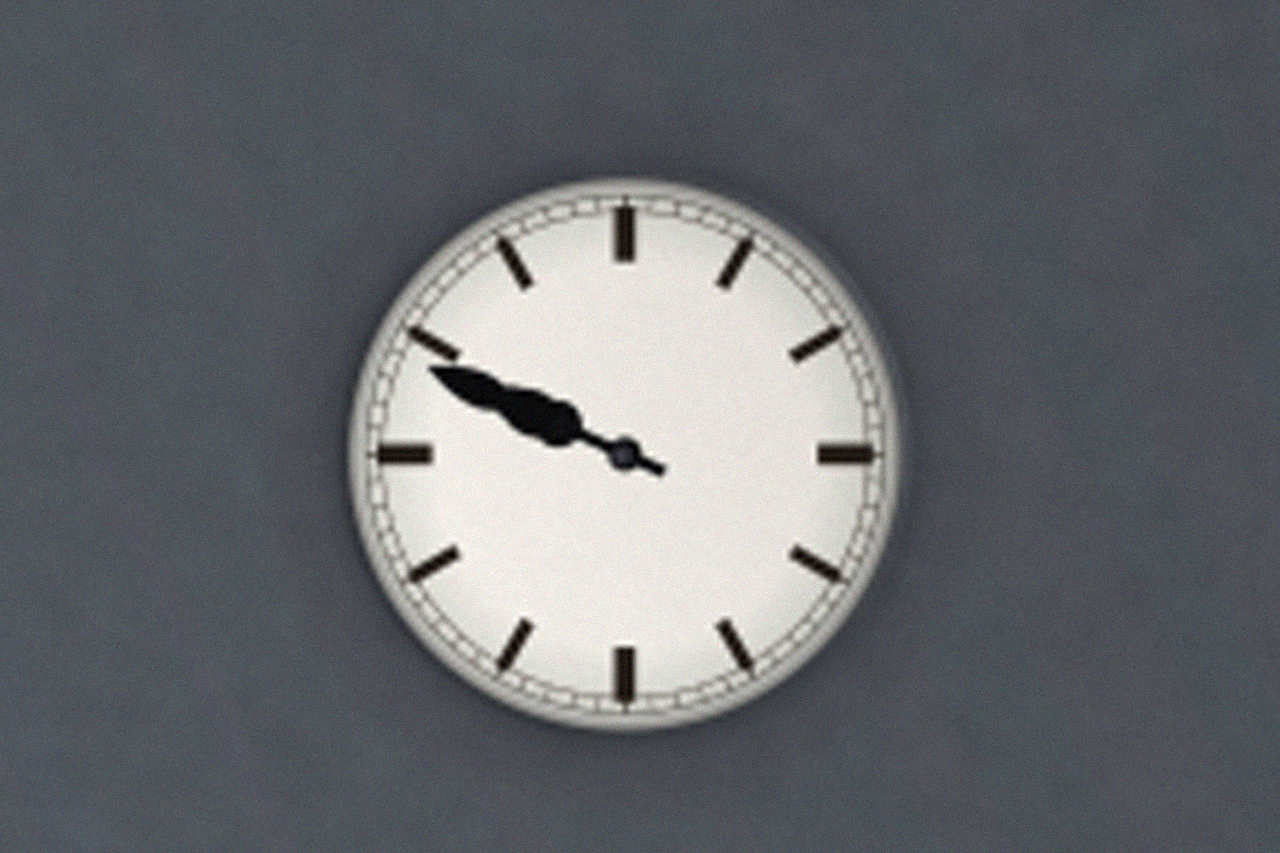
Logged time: **9:49**
